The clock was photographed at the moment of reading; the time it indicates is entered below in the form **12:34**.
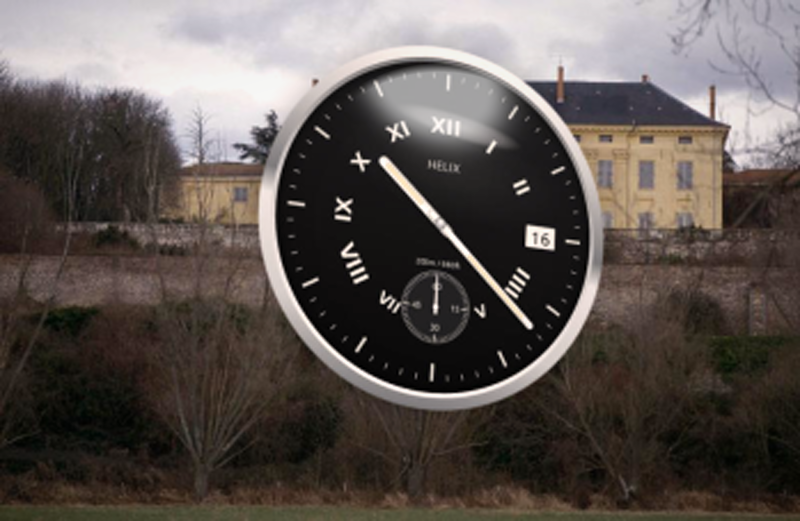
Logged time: **10:22**
